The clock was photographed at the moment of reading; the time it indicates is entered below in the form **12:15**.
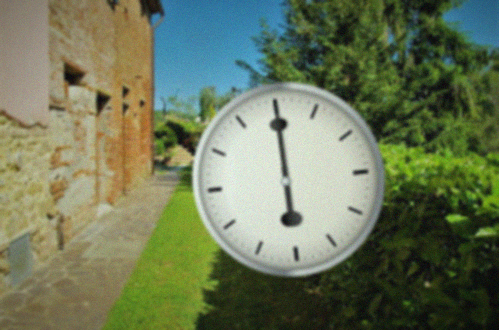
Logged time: **6:00**
